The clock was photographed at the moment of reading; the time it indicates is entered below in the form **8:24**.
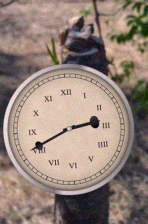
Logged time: **2:41**
